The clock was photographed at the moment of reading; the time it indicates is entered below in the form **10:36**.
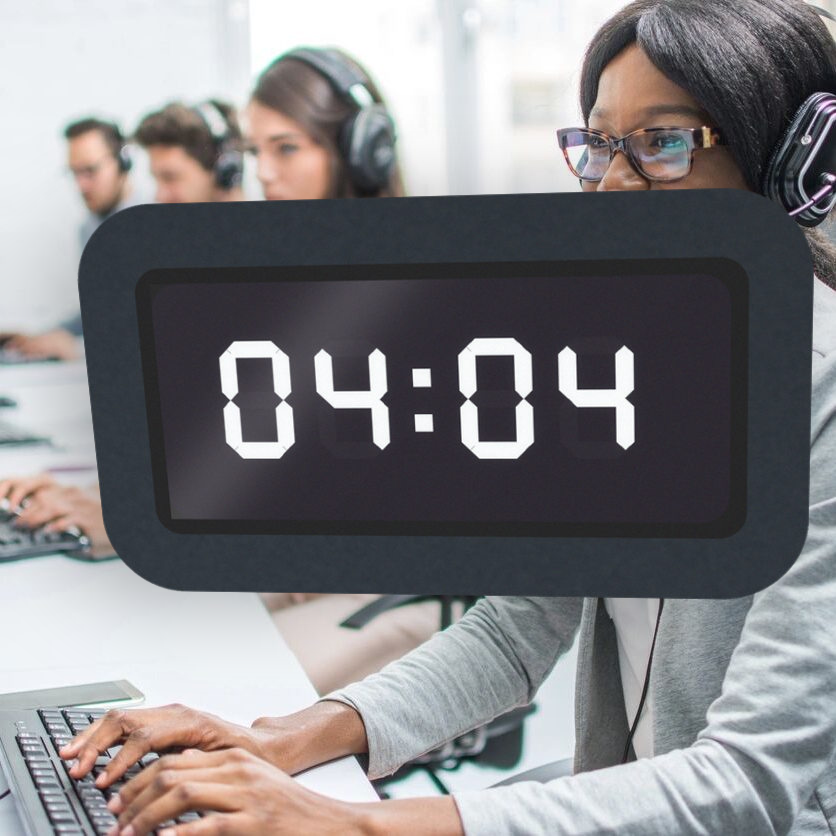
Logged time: **4:04**
